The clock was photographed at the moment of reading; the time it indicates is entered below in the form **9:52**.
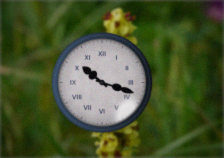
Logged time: **10:18**
